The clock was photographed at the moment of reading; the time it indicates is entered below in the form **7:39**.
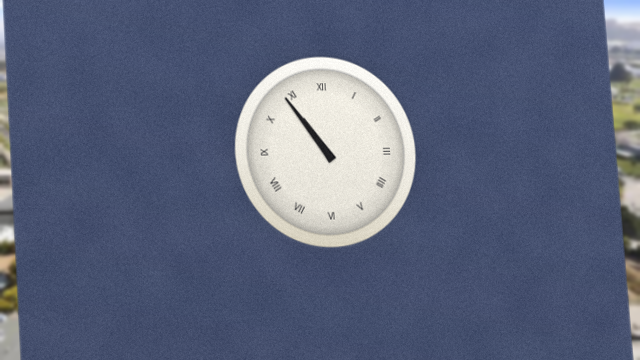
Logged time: **10:54**
